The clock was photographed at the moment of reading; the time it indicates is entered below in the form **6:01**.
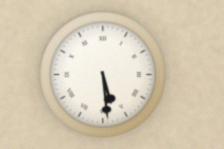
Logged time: **5:29**
